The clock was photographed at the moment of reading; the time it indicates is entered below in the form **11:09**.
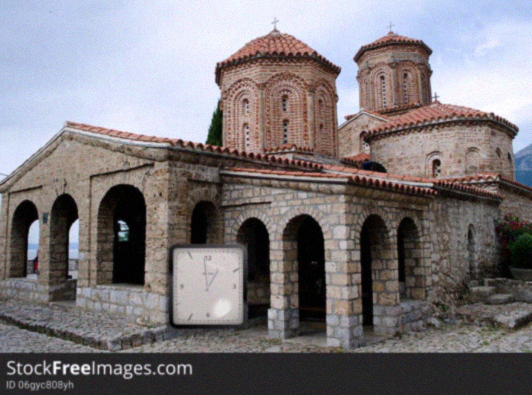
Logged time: **12:59**
